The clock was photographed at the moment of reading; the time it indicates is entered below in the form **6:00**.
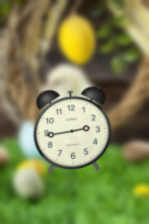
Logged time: **2:44**
